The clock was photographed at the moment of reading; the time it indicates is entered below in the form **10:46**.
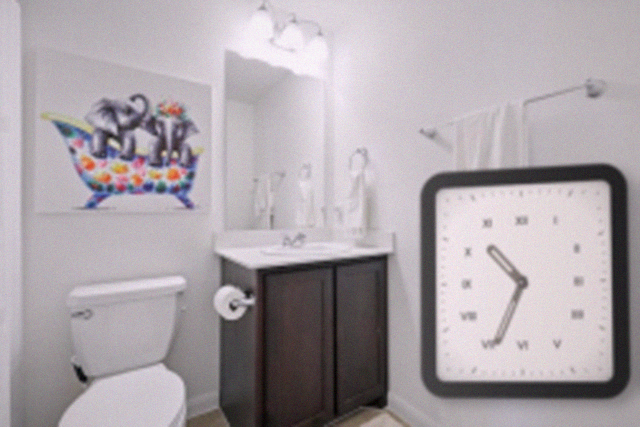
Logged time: **10:34**
